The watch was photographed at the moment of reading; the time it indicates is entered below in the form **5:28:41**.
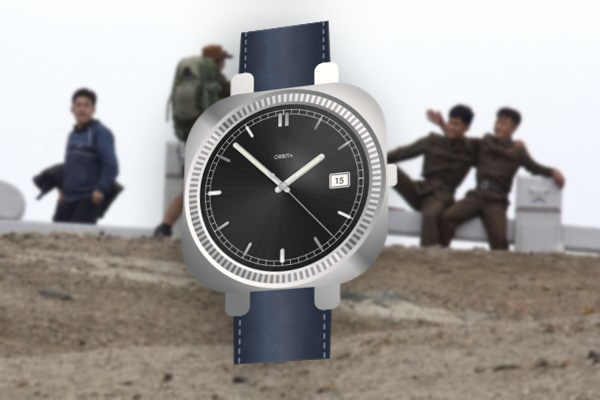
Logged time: **1:52:23**
